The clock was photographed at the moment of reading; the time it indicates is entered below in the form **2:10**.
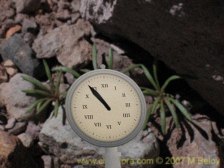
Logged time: **10:54**
